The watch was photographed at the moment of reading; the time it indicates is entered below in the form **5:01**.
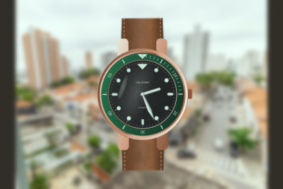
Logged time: **2:26**
